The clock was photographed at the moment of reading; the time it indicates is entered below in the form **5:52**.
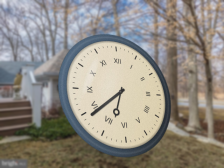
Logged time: **6:39**
